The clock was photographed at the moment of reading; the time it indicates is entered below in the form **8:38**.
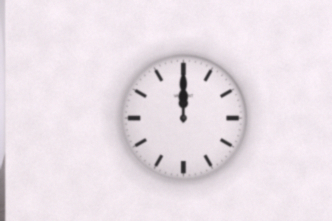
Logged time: **12:00**
